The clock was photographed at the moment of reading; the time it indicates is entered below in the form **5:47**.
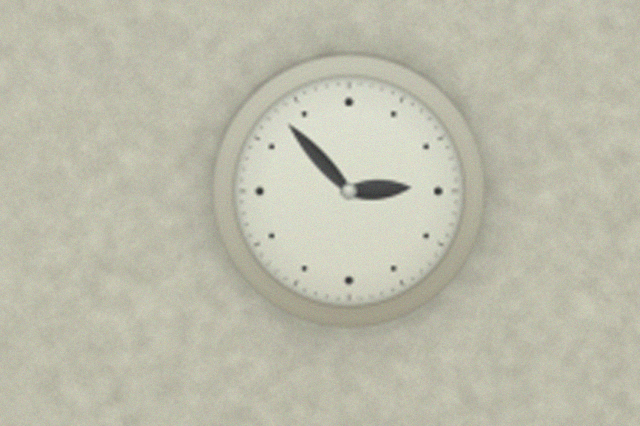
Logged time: **2:53**
